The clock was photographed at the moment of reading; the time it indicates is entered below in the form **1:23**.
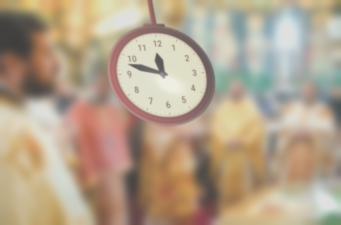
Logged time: **11:48**
